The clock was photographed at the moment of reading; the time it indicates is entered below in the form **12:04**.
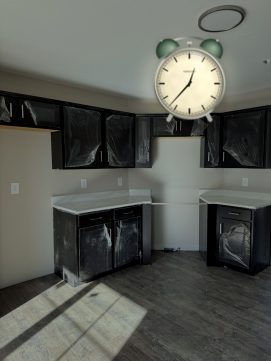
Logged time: **12:37**
